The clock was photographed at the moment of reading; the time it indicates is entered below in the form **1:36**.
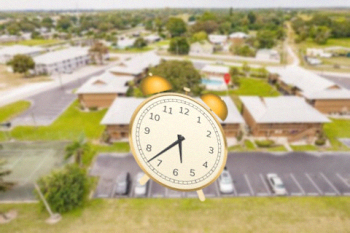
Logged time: **5:37**
